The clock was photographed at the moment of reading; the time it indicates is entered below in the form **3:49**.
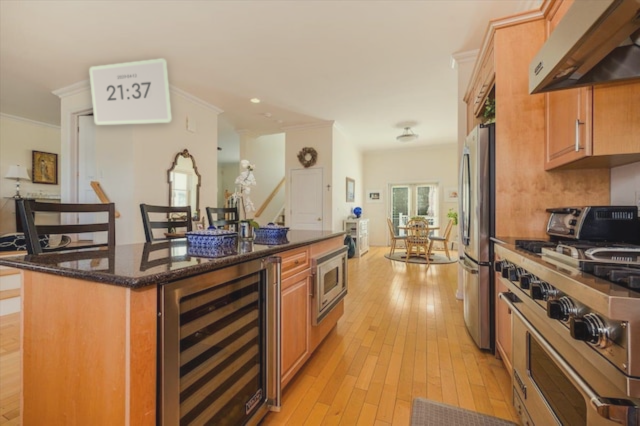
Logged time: **21:37**
